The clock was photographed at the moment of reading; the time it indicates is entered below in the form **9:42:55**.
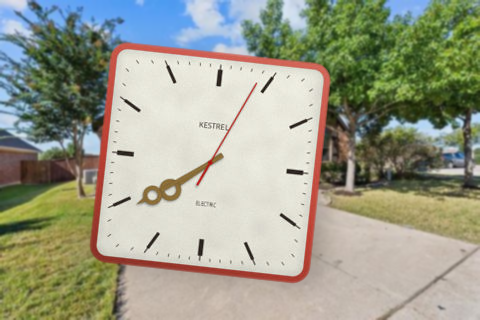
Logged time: **7:39:04**
